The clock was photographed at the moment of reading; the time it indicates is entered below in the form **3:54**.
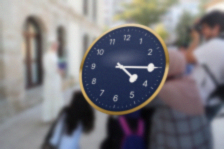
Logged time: **4:15**
